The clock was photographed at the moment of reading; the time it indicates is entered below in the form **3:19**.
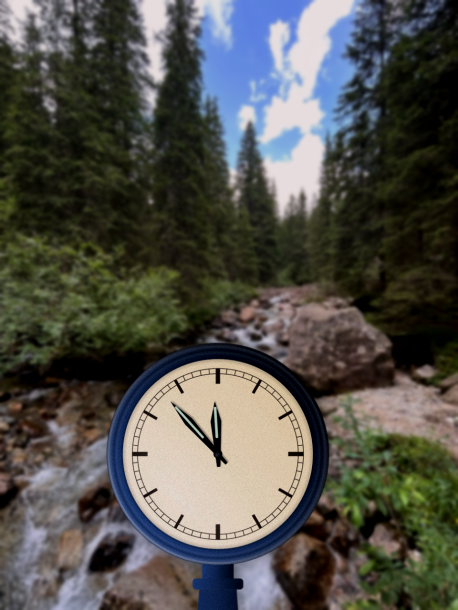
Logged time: **11:53**
